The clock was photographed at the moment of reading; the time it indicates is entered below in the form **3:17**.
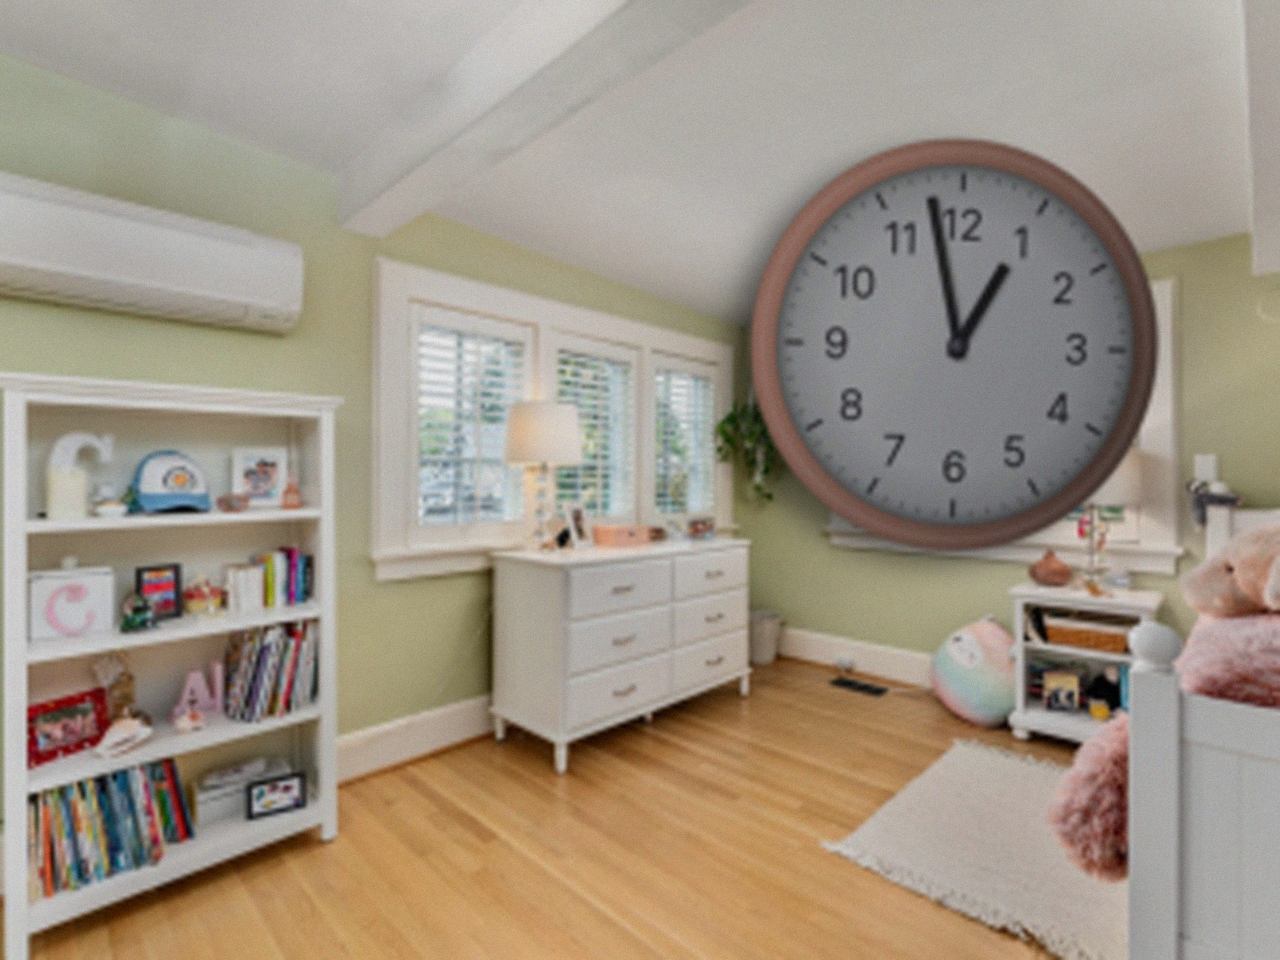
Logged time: **12:58**
